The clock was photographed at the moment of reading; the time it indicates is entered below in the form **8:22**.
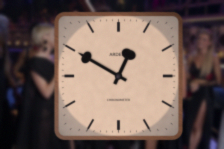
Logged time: **12:50**
